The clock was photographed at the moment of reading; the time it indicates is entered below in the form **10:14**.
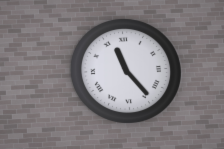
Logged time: **11:24**
